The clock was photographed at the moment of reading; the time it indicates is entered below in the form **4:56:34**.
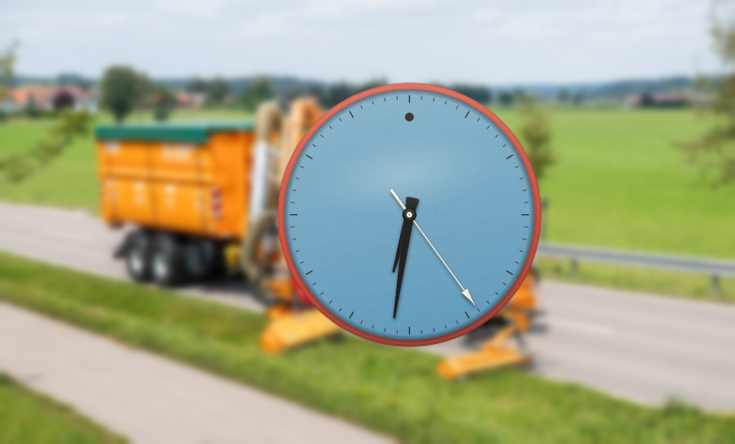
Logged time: **6:31:24**
